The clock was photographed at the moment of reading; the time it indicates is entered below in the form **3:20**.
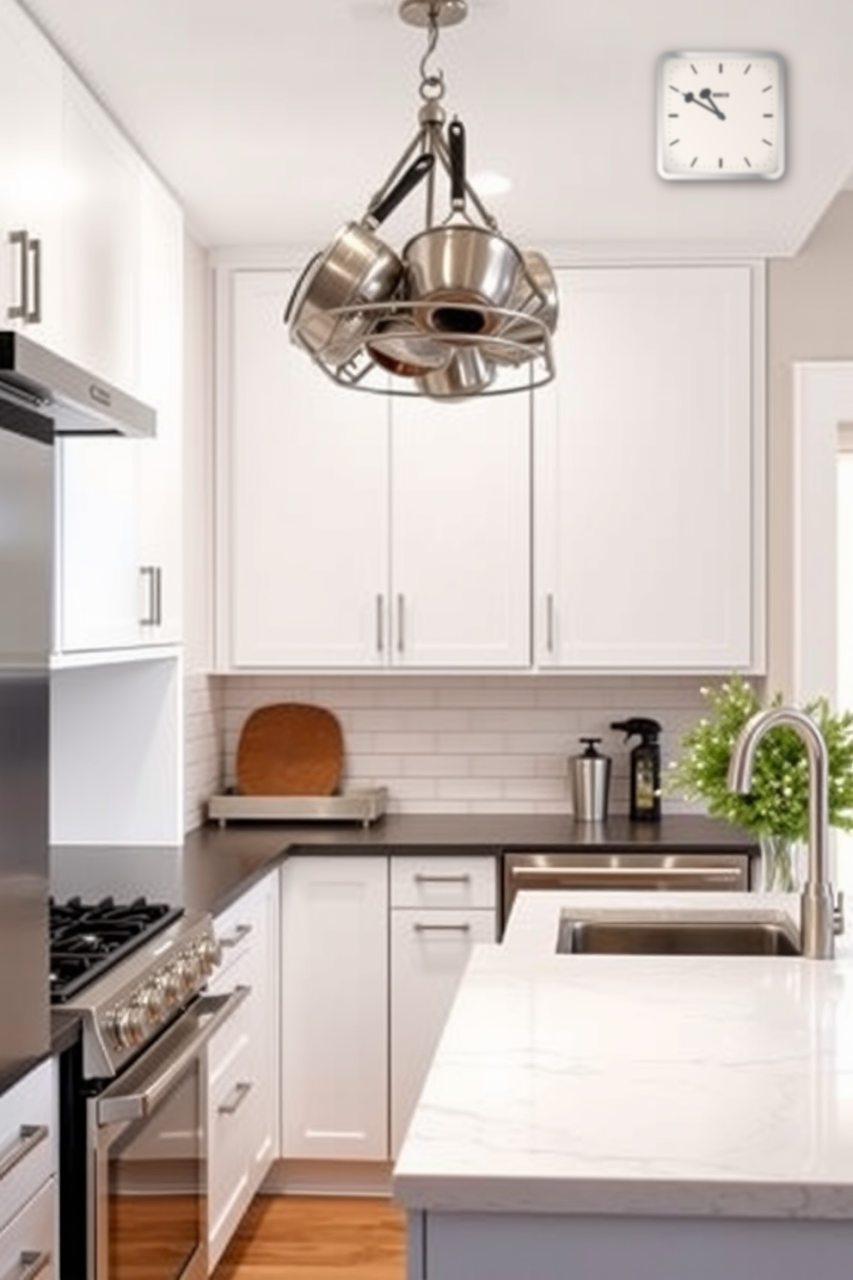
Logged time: **10:50**
